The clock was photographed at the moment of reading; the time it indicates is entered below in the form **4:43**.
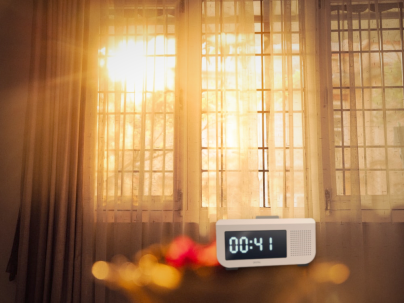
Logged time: **0:41**
